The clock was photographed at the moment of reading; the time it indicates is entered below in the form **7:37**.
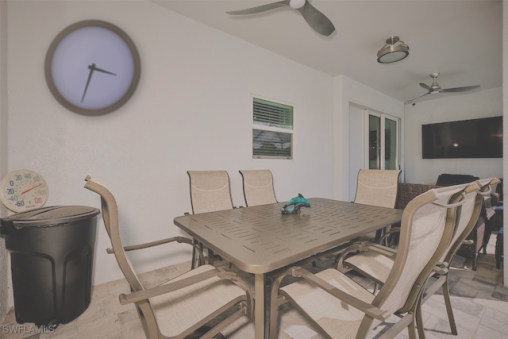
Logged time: **3:33**
